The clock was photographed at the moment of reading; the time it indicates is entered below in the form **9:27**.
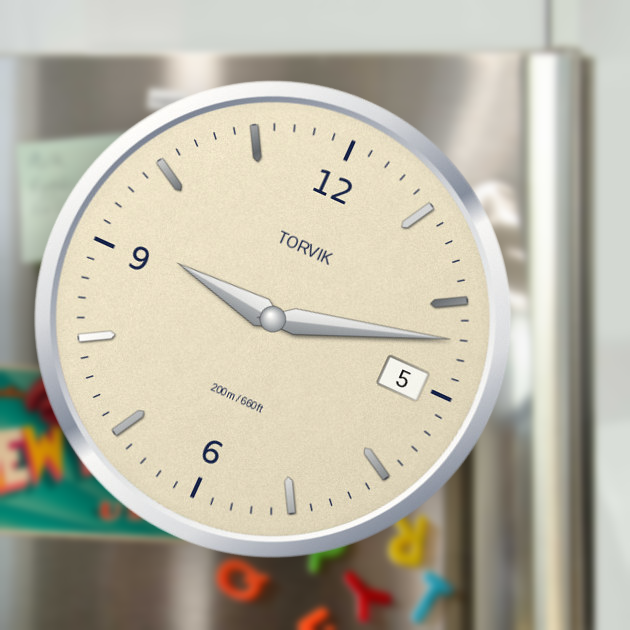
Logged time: **9:12**
